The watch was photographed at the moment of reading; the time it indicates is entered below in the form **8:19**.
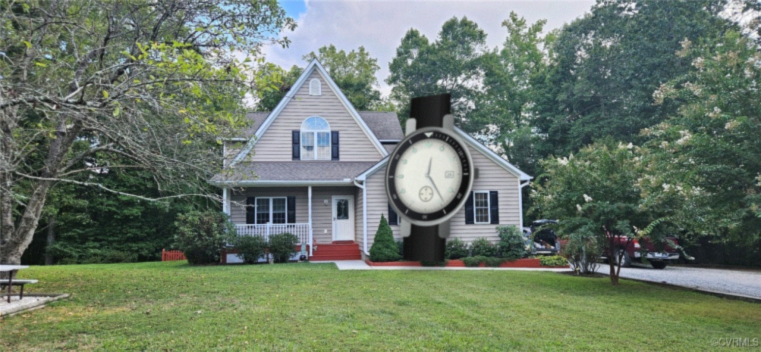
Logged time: **12:24**
